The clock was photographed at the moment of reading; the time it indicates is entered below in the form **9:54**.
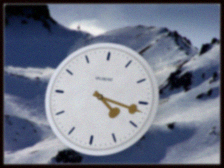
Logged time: **4:17**
